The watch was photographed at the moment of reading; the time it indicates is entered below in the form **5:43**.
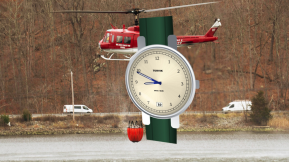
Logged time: **8:49**
